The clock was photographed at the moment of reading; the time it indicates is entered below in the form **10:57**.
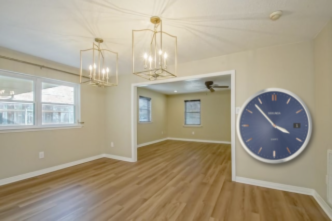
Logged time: **3:53**
